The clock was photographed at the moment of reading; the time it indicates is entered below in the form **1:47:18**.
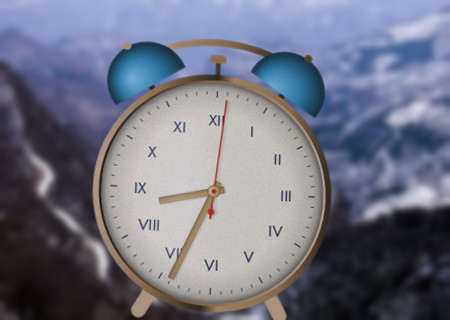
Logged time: **8:34:01**
